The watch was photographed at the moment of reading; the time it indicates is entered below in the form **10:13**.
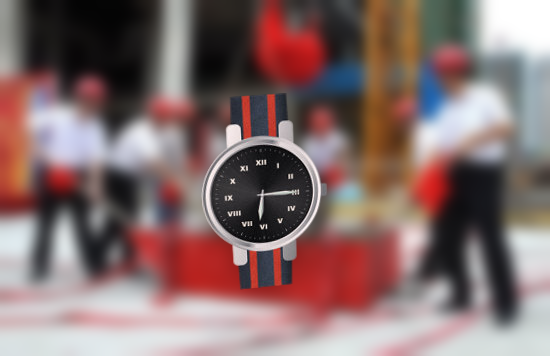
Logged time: **6:15**
